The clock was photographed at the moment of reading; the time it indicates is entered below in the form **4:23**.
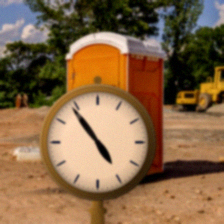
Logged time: **4:54**
